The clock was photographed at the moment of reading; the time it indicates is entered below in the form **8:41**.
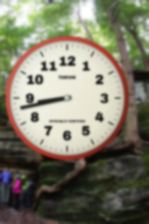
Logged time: **8:43**
